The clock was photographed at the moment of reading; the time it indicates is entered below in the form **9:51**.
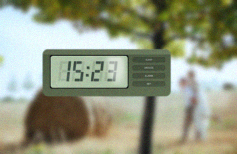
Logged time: **15:23**
